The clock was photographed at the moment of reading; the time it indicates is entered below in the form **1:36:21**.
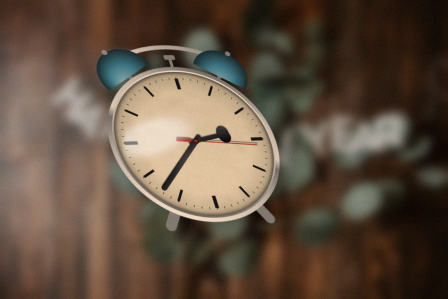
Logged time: **2:37:16**
